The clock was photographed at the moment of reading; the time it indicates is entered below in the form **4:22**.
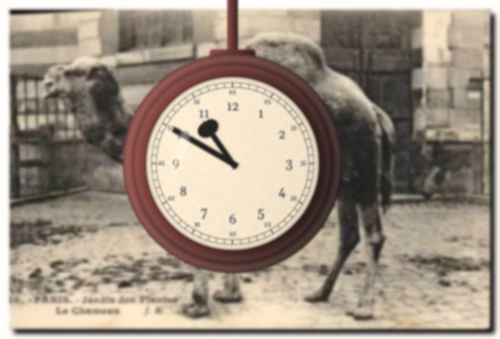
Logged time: **10:50**
